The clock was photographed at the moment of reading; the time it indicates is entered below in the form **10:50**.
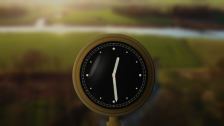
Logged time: **12:29**
